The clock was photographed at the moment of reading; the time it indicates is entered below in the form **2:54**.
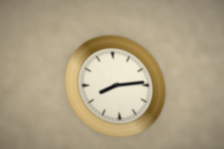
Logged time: **8:14**
